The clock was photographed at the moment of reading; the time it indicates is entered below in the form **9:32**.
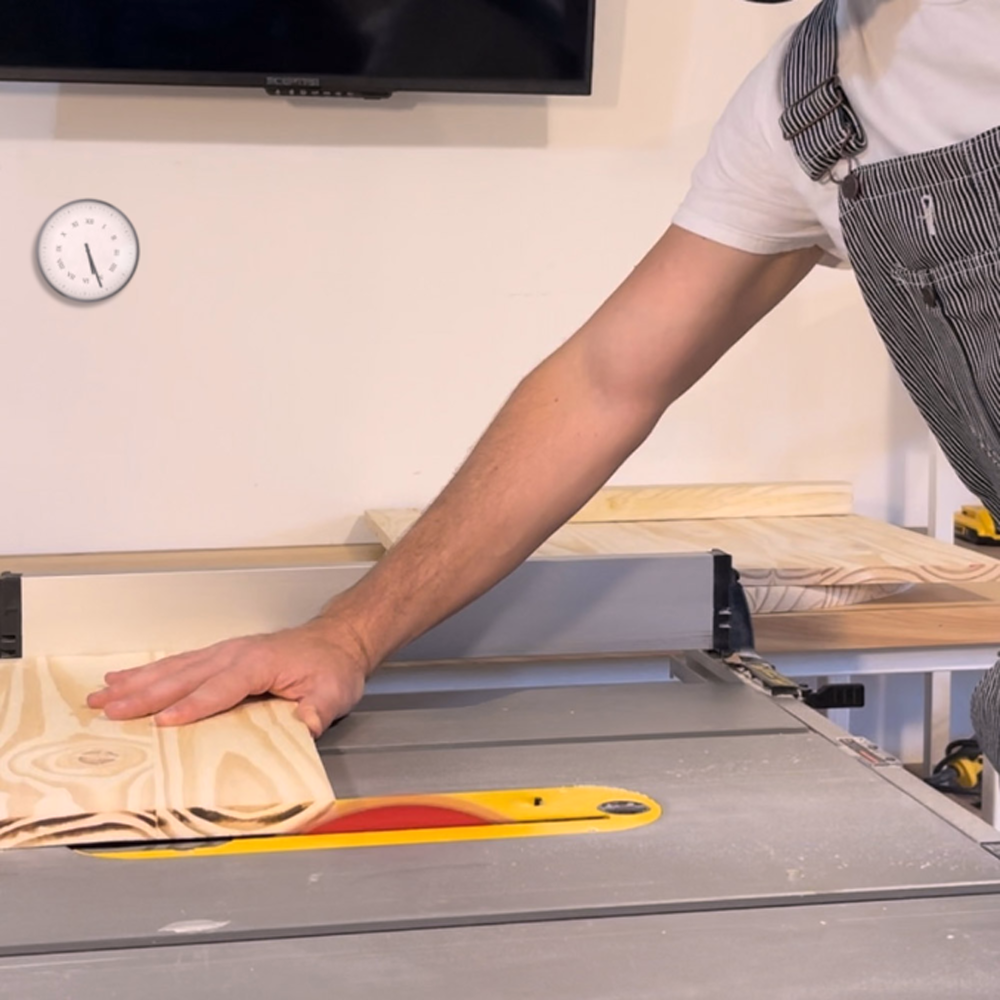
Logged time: **5:26**
